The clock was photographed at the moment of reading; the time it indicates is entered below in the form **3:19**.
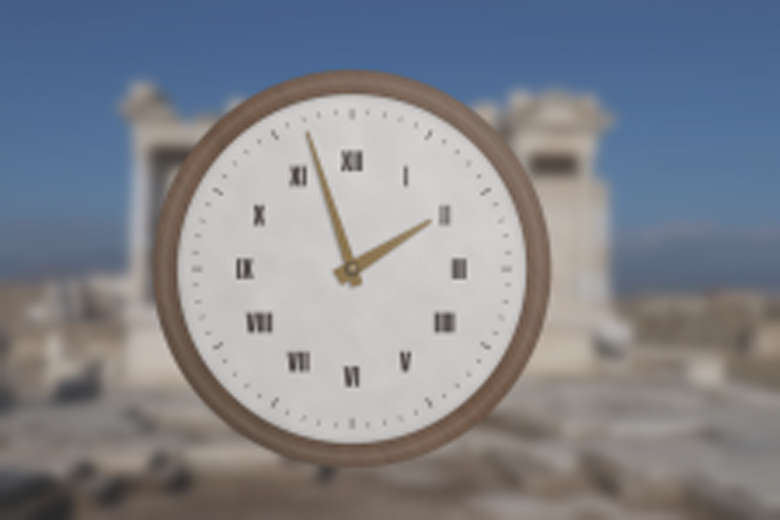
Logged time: **1:57**
